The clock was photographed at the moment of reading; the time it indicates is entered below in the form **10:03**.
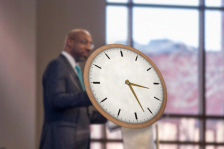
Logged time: **3:27**
